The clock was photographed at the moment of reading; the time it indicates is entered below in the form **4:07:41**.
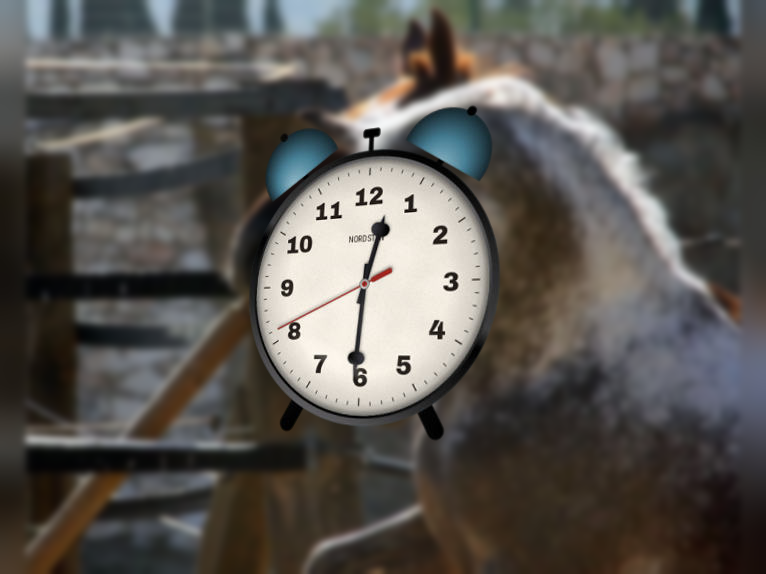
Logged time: **12:30:41**
